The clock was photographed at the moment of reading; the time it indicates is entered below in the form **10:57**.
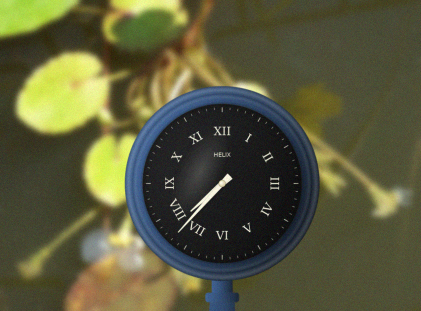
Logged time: **7:37**
